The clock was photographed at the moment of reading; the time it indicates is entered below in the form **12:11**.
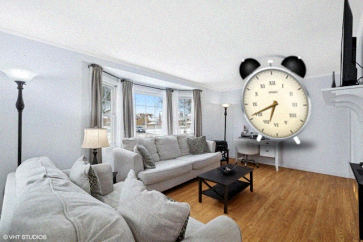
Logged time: **6:41**
